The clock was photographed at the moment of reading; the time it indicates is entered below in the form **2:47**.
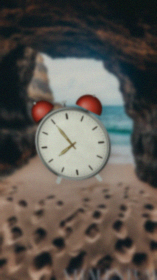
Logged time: **7:55**
